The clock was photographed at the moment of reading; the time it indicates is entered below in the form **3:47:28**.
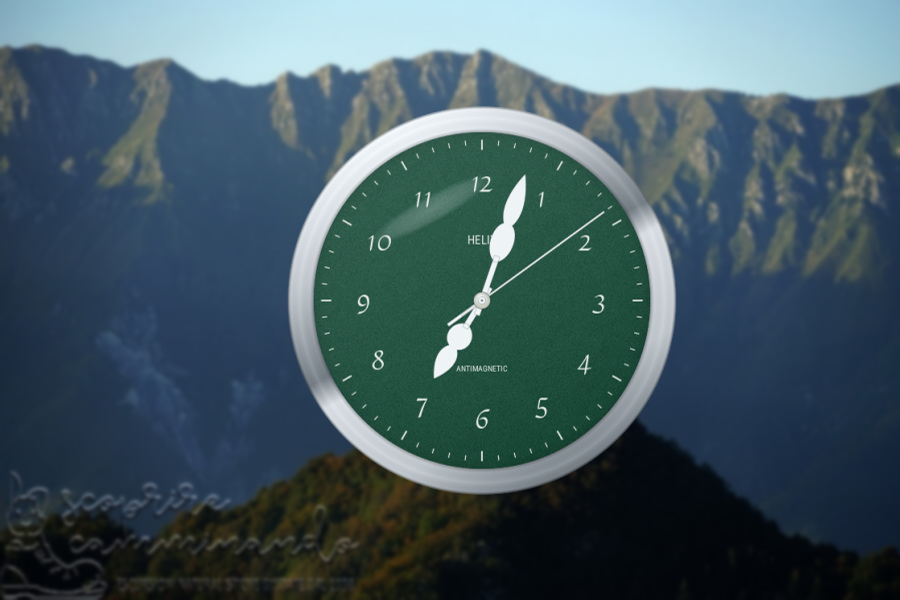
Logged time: **7:03:09**
